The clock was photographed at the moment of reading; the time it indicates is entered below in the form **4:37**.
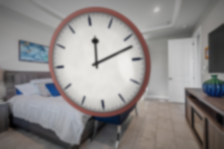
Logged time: **12:12**
